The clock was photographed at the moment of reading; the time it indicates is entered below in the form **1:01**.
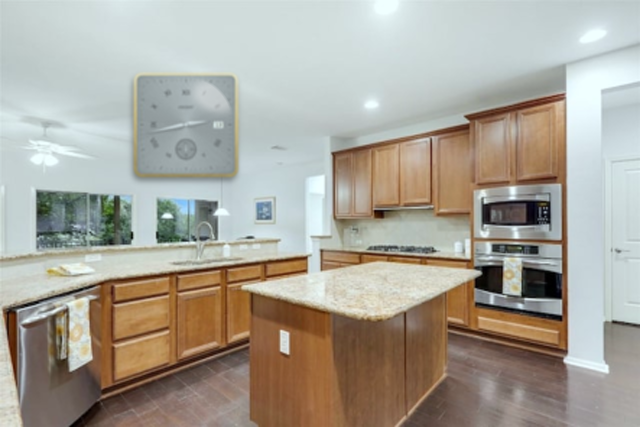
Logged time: **2:43**
